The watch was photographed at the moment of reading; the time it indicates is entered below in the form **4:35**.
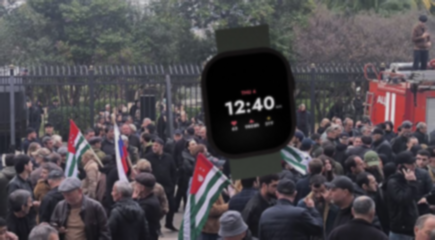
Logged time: **12:40**
